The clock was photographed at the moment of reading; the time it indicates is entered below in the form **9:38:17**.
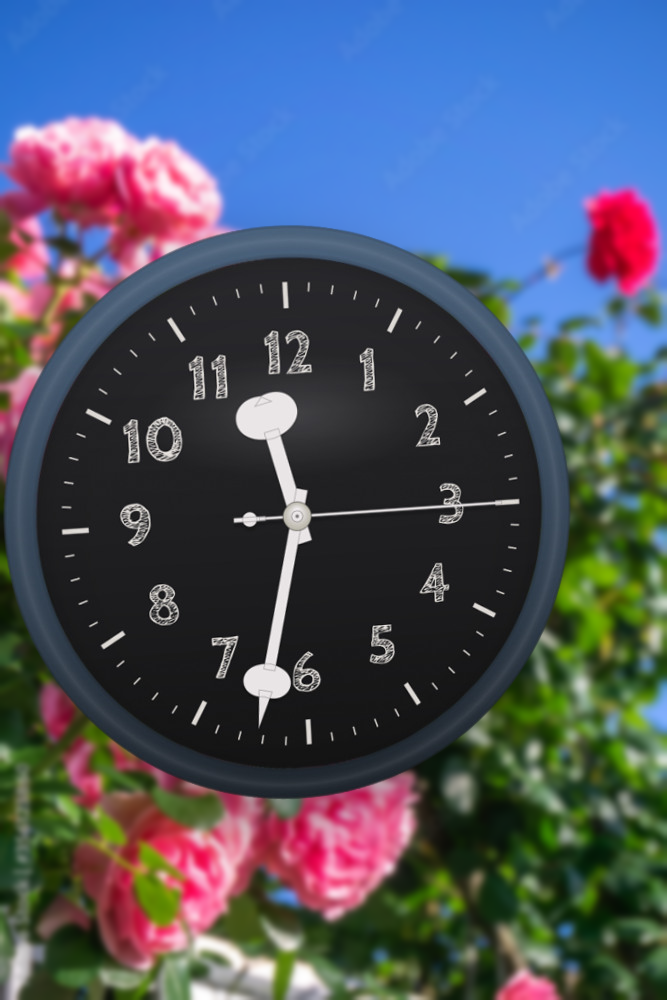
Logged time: **11:32:15**
